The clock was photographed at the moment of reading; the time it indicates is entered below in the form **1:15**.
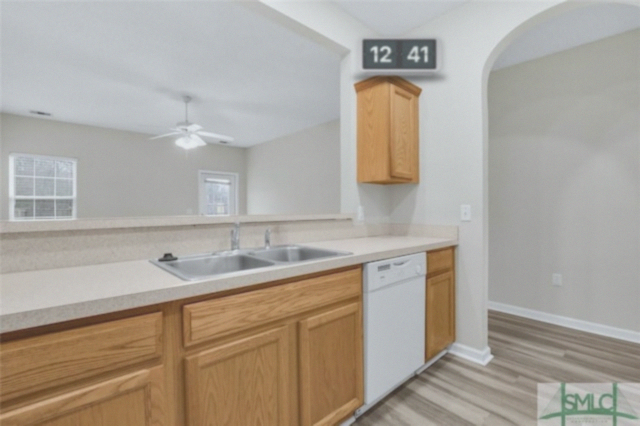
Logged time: **12:41**
